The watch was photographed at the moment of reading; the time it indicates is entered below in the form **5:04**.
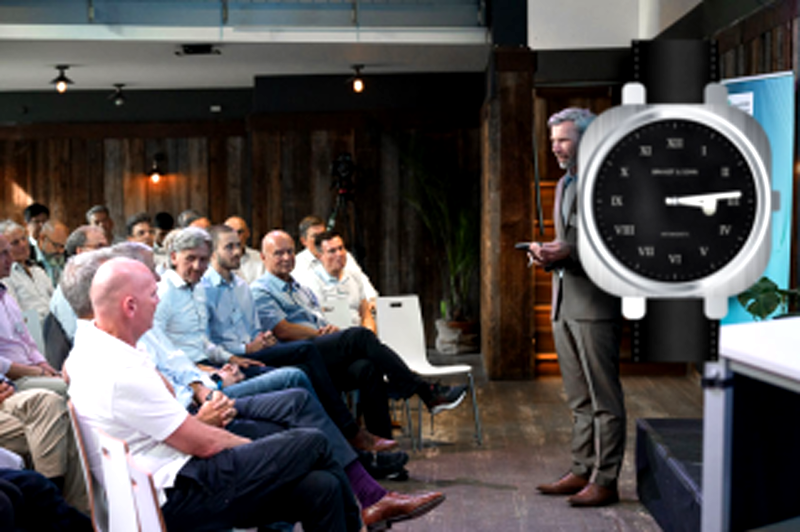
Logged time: **3:14**
